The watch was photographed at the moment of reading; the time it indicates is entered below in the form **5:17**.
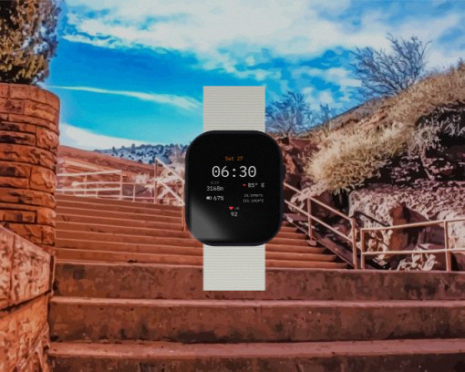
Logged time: **6:30**
